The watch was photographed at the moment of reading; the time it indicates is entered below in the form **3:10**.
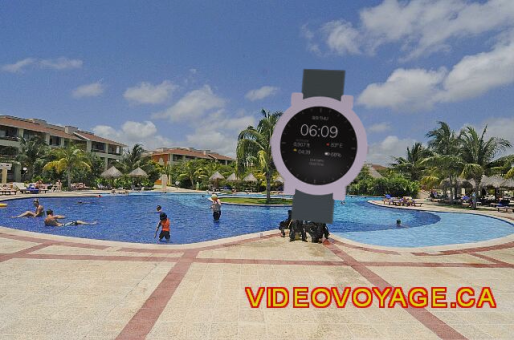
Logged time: **6:09**
